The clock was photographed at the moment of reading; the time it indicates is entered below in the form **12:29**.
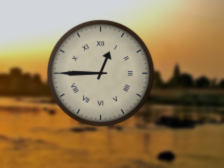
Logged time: **12:45**
